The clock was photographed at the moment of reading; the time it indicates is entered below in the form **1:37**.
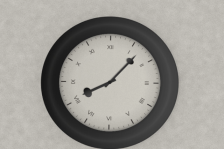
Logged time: **8:07**
